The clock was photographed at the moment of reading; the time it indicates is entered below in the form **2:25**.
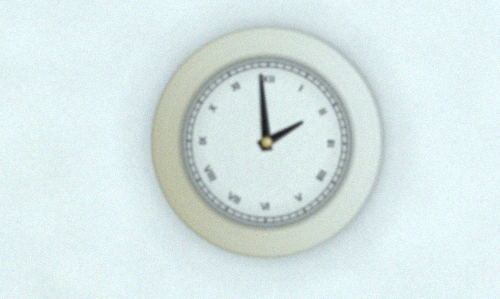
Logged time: **1:59**
